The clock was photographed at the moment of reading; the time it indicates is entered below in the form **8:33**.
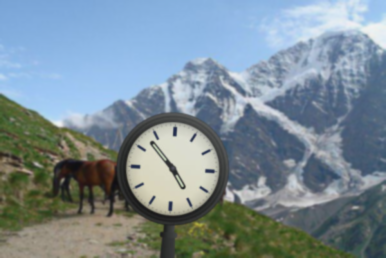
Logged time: **4:53**
